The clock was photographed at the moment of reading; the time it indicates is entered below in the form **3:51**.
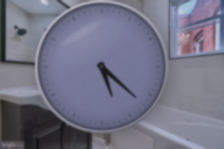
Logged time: **5:22**
